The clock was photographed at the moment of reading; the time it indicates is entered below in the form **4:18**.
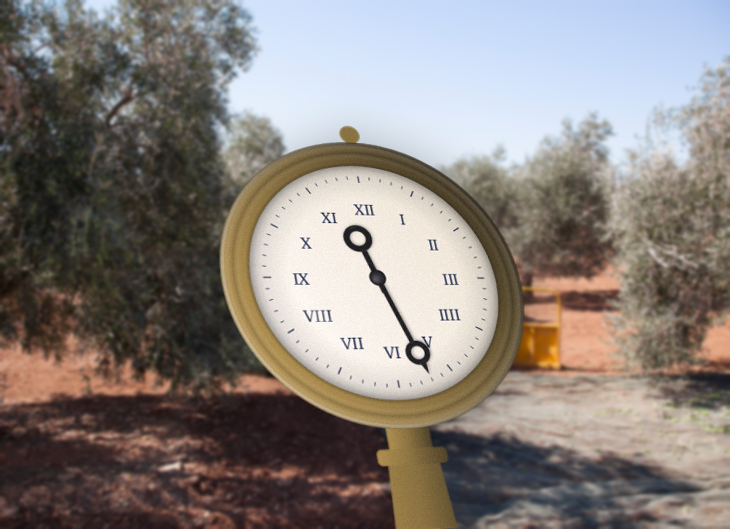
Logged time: **11:27**
